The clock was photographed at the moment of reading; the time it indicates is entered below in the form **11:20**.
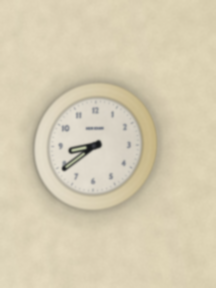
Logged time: **8:39**
